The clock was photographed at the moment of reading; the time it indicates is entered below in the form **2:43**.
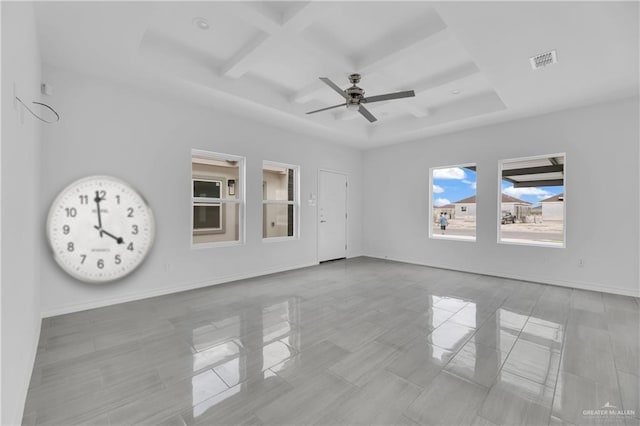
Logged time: **3:59**
